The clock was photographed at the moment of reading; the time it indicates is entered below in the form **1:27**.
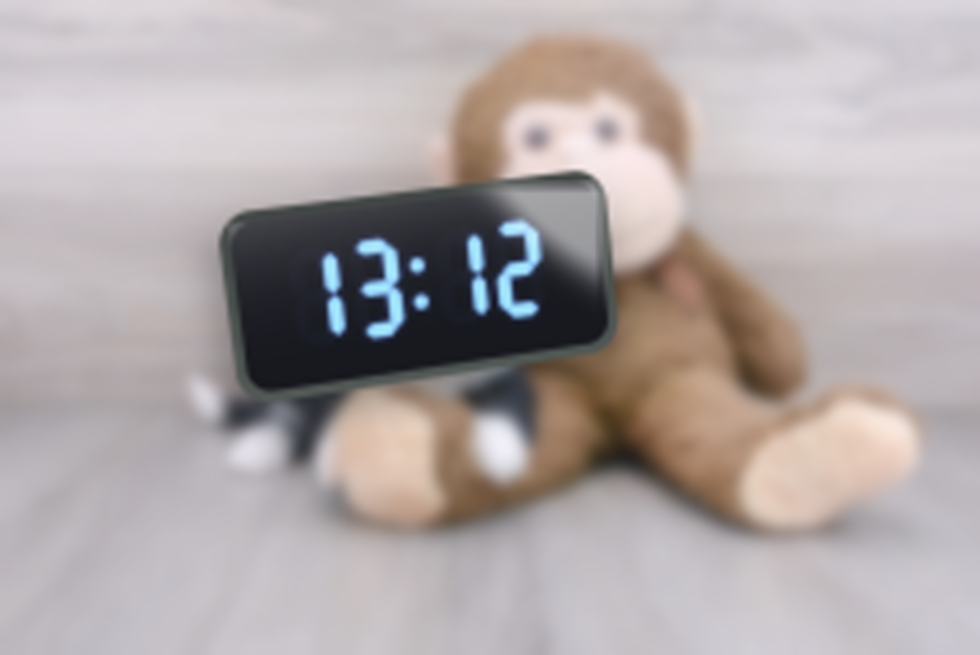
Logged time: **13:12**
